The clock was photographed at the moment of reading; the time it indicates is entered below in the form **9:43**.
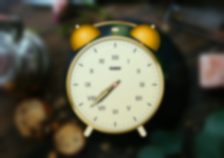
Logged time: **7:38**
